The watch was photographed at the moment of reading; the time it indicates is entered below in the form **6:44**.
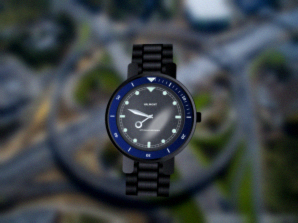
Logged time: **7:48**
